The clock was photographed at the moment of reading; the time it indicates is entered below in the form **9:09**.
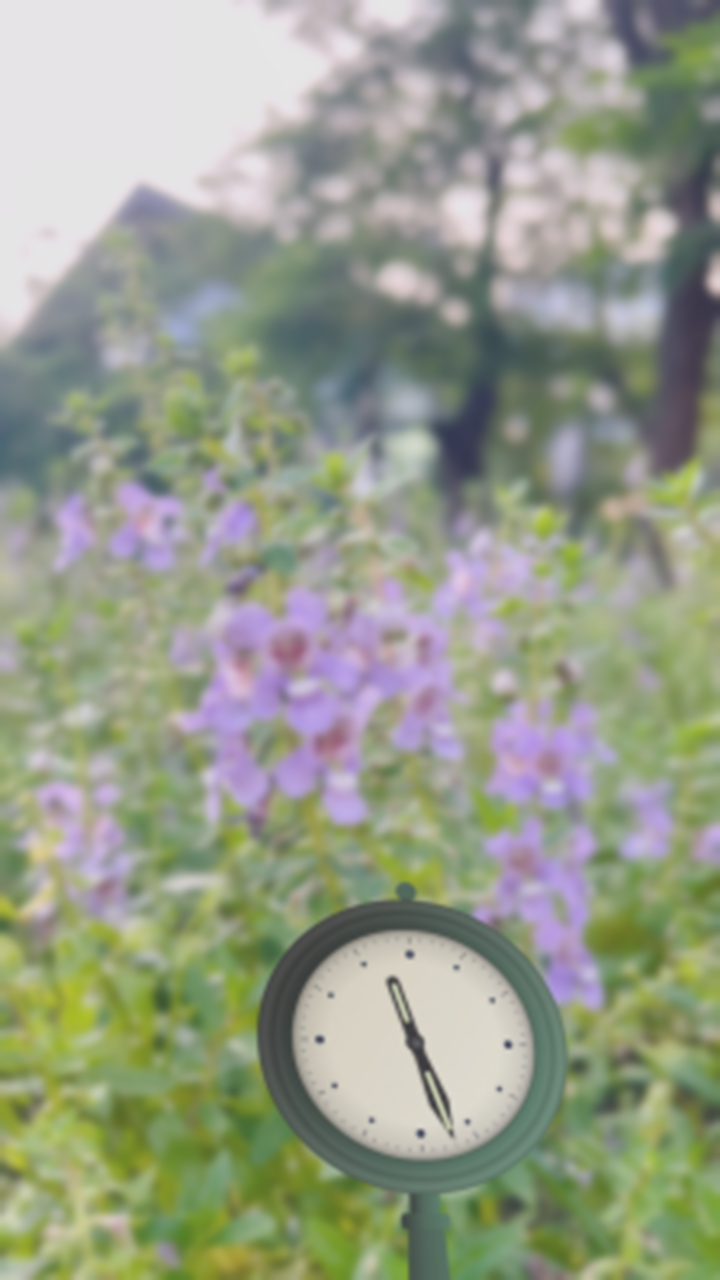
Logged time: **11:27**
